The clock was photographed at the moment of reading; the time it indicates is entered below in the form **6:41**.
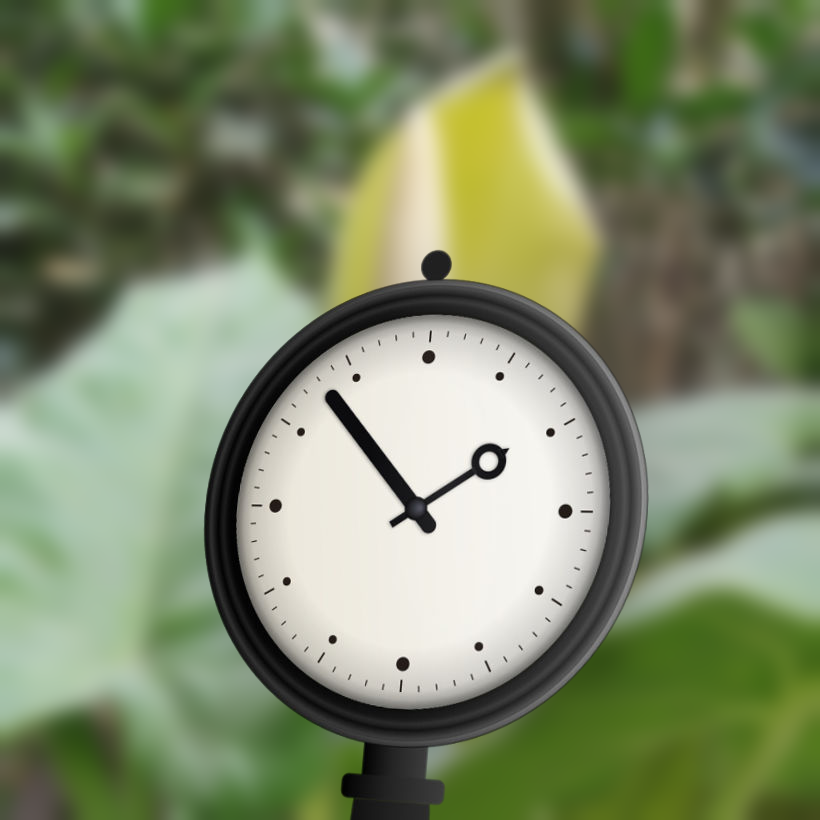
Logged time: **1:53**
